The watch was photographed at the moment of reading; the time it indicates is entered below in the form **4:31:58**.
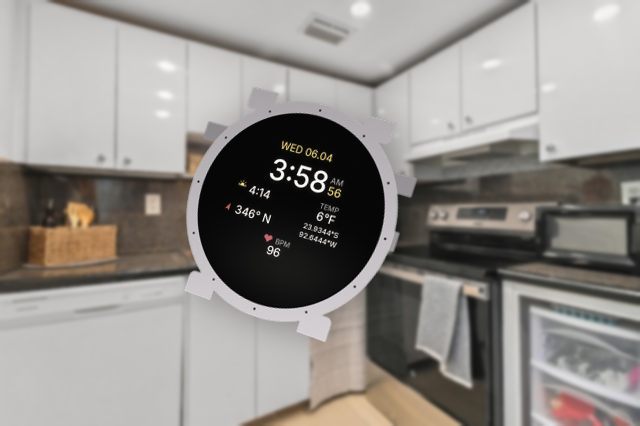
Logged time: **3:58:56**
